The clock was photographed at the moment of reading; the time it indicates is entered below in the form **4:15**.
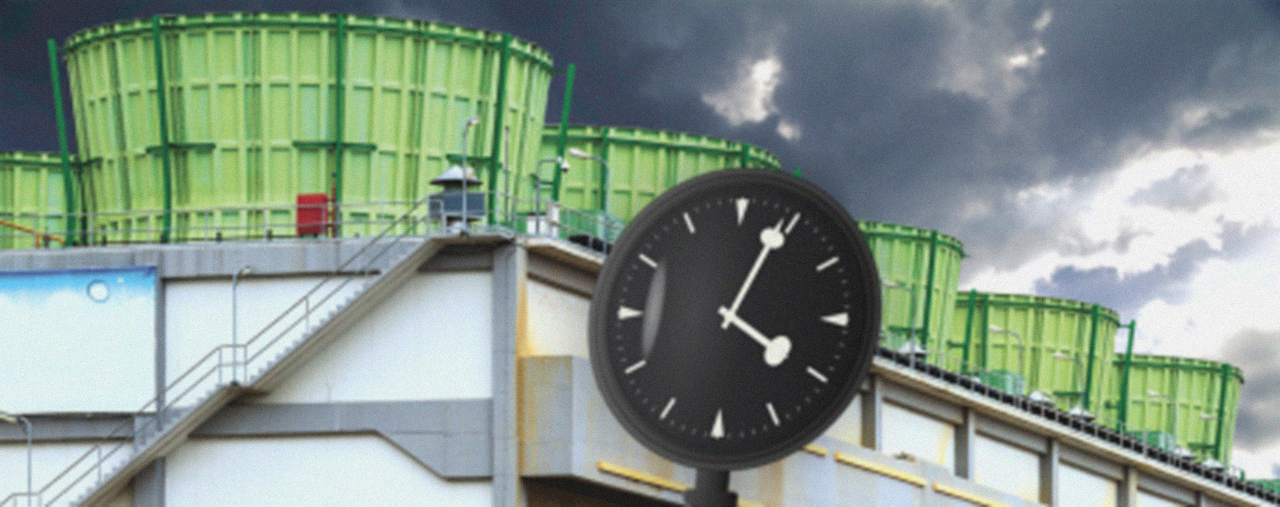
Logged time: **4:04**
